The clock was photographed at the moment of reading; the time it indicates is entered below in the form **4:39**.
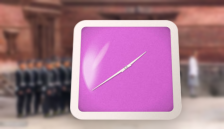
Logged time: **1:39**
